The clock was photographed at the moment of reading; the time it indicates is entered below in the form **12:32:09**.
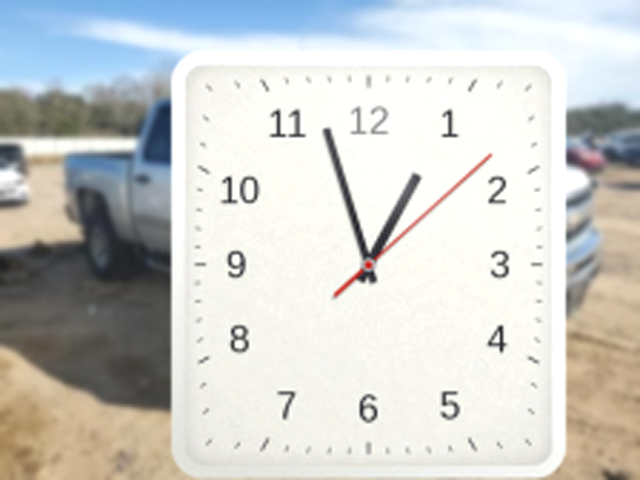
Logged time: **12:57:08**
